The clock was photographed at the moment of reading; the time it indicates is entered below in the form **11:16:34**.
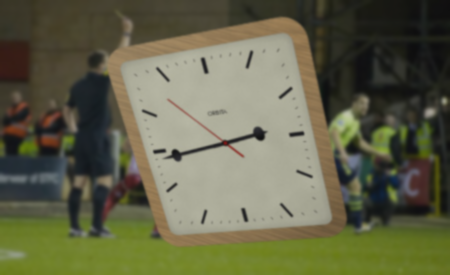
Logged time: **2:43:53**
